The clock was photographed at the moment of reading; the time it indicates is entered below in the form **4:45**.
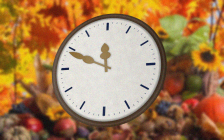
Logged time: **11:49**
